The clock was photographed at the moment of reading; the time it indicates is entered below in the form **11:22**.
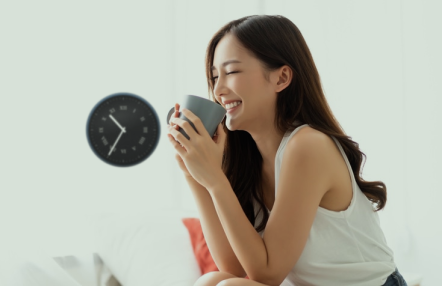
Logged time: **10:35**
